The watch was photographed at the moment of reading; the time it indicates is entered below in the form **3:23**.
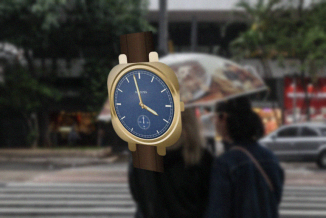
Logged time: **3:58**
